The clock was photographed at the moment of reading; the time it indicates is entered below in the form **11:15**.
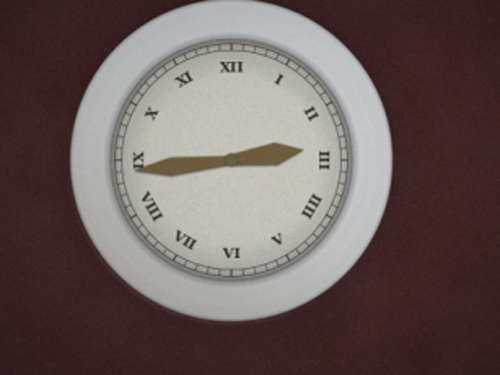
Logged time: **2:44**
